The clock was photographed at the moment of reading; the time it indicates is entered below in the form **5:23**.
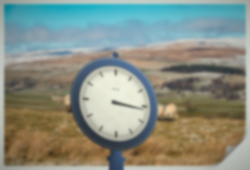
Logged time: **3:16**
